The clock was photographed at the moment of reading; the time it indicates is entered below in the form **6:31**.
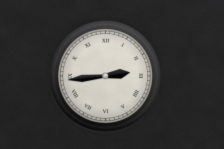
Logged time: **2:44**
